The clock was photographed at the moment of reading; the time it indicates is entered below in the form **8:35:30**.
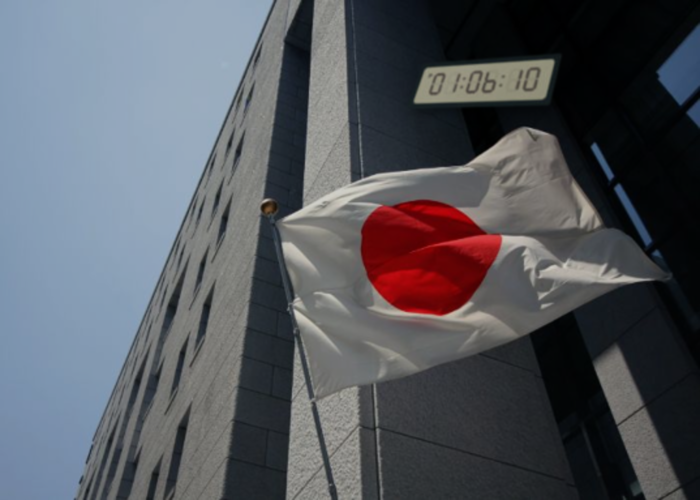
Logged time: **1:06:10**
